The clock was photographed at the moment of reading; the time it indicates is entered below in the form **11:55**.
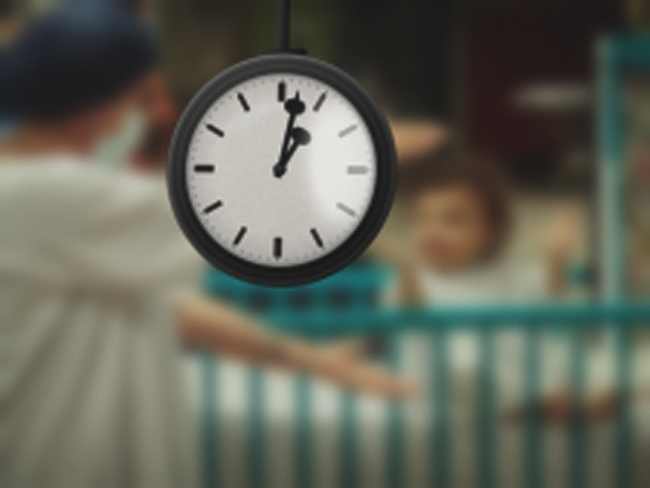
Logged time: **1:02**
